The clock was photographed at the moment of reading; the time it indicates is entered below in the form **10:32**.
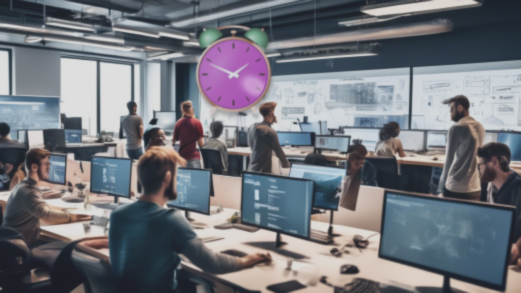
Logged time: **1:49**
